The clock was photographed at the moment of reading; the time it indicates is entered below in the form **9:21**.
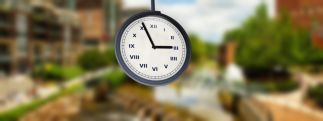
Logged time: **2:56**
